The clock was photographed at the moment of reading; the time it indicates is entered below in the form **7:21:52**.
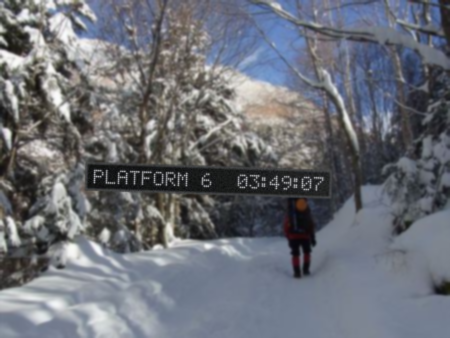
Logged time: **3:49:07**
